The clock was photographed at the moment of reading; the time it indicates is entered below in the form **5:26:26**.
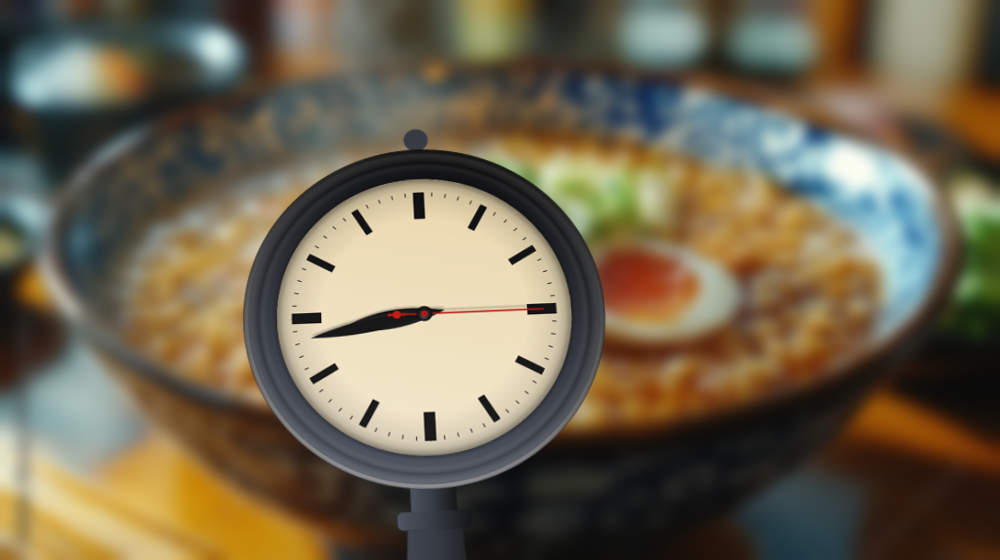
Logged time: **8:43:15**
